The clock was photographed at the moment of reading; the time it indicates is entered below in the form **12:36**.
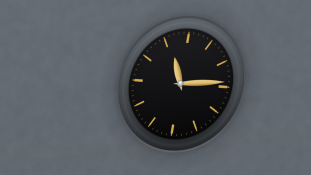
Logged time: **11:14**
